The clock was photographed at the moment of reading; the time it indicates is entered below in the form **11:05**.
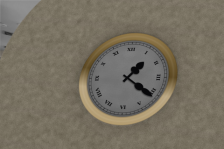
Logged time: **1:21**
